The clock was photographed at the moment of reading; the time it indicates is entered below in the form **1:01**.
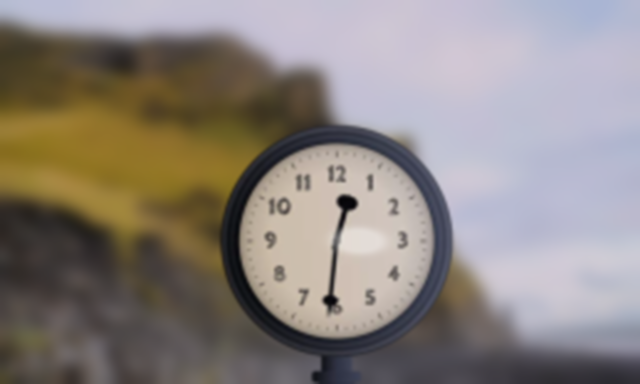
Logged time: **12:31**
